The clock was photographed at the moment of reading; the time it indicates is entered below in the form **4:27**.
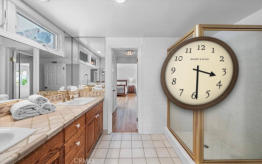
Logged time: **3:29**
